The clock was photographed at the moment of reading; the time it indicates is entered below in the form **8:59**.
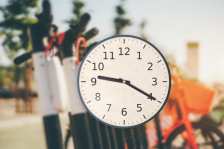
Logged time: **9:20**
